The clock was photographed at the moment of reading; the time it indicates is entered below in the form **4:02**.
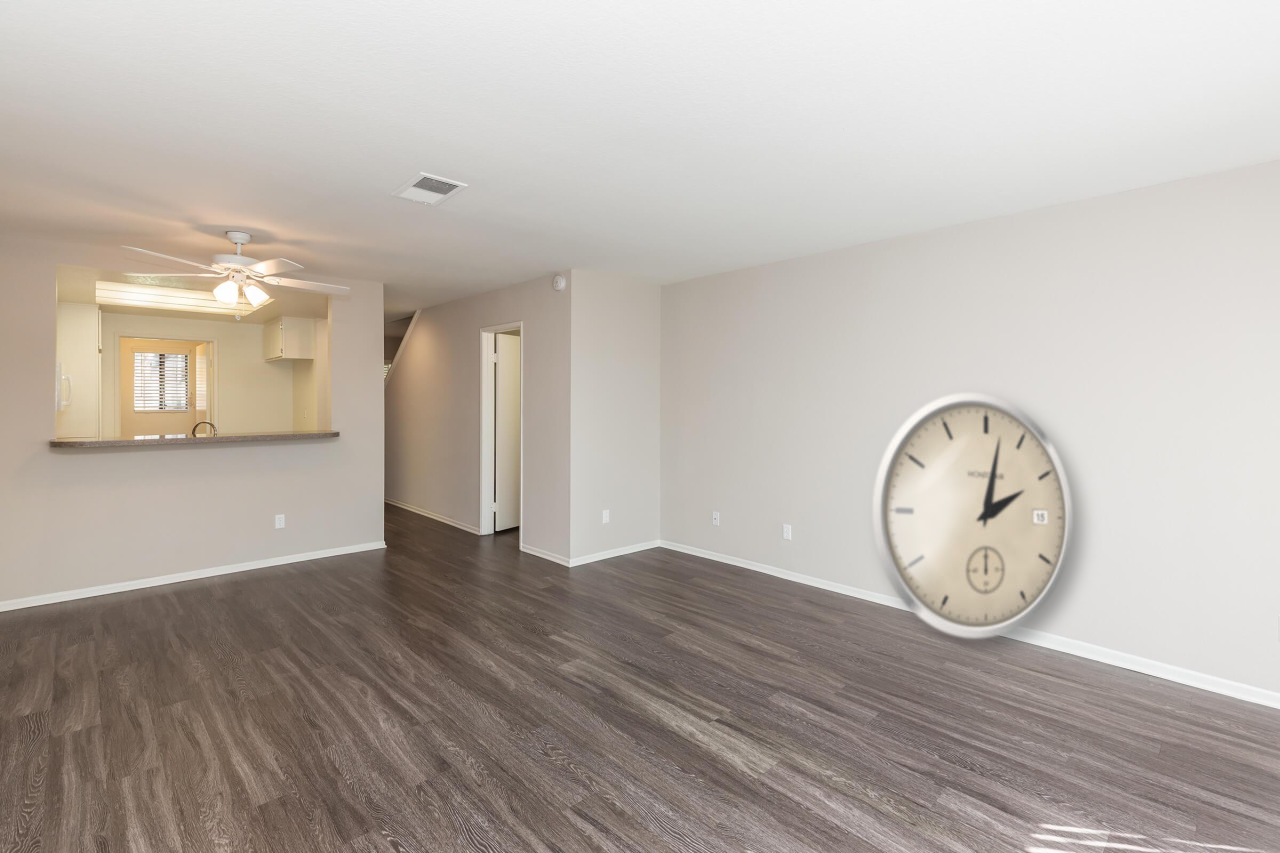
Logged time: **2:02**
